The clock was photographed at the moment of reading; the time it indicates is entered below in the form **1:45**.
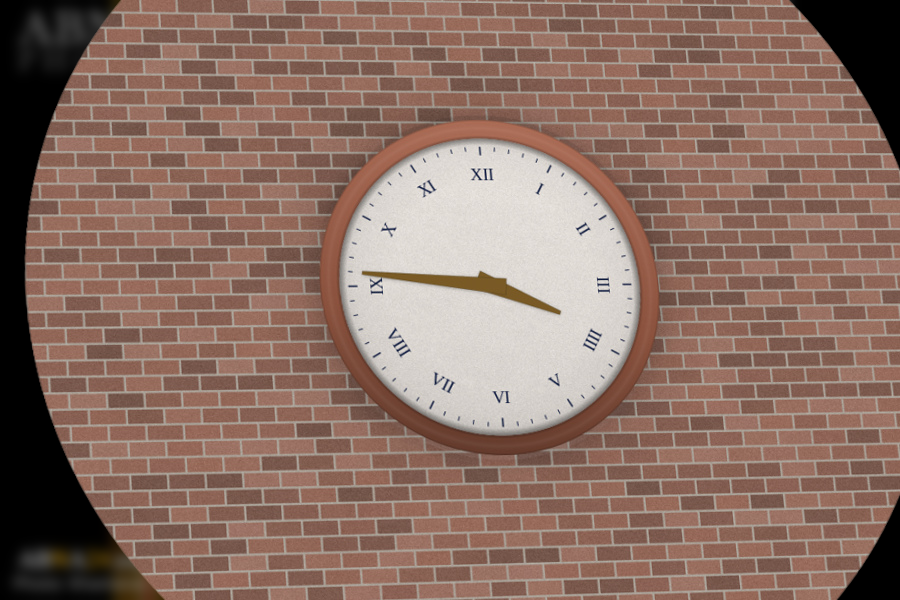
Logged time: **3:46**
